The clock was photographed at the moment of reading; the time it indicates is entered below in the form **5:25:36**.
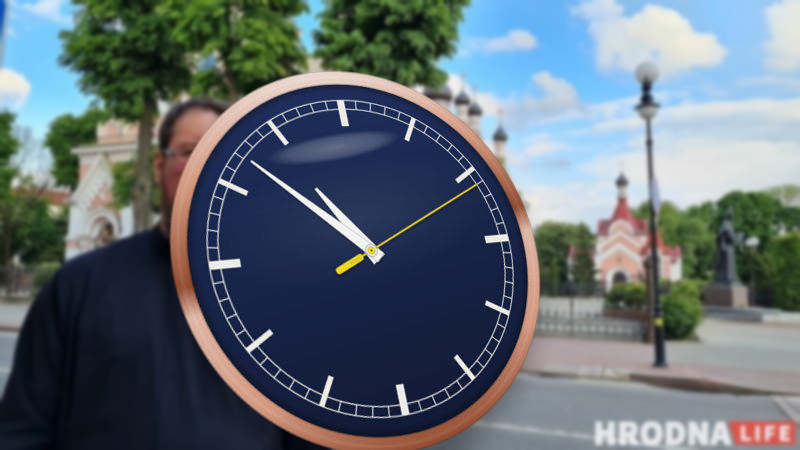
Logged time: **10:52:11**
